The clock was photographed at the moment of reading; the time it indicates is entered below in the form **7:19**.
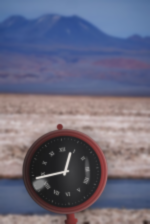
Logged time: **12:44**
